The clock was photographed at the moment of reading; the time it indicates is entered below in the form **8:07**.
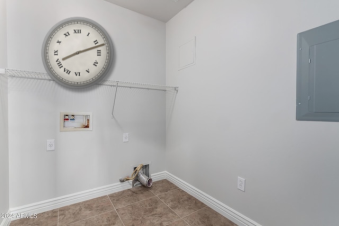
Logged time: **8:12**
